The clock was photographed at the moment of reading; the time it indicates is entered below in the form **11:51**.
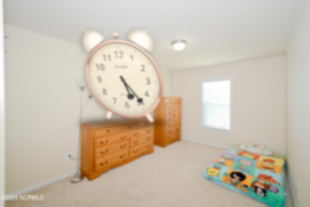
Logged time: **5:24**
